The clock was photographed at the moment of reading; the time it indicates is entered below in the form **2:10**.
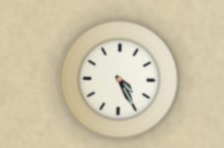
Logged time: **4:25**
